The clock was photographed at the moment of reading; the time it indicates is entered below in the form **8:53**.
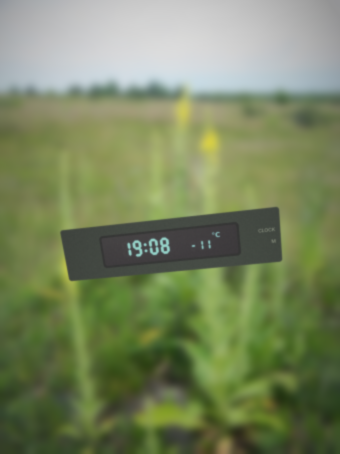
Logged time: **19:08**
